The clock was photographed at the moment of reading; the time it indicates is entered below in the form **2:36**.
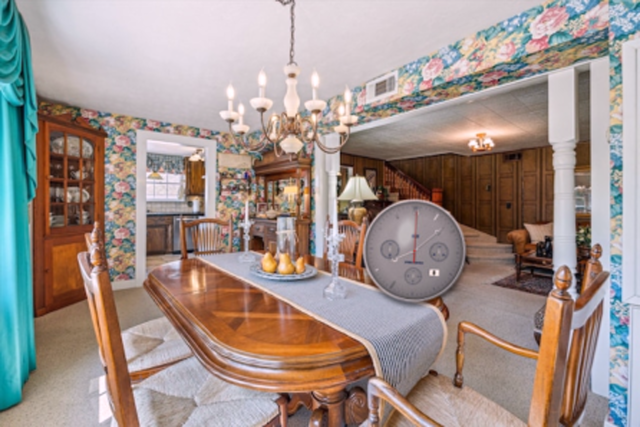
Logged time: **8:08**
